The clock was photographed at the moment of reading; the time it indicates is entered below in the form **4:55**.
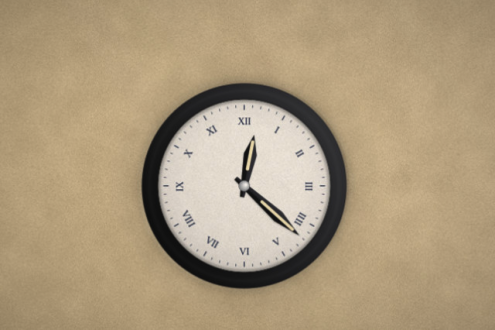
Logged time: **12:22**
